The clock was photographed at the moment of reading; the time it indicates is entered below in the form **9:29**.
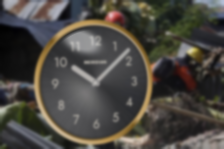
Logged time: **10:08**
